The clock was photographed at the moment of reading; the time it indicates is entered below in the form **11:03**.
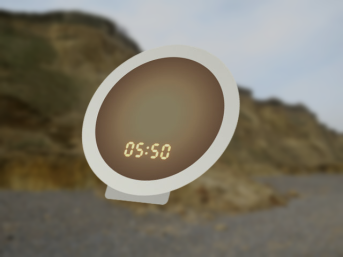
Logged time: **5:50**
